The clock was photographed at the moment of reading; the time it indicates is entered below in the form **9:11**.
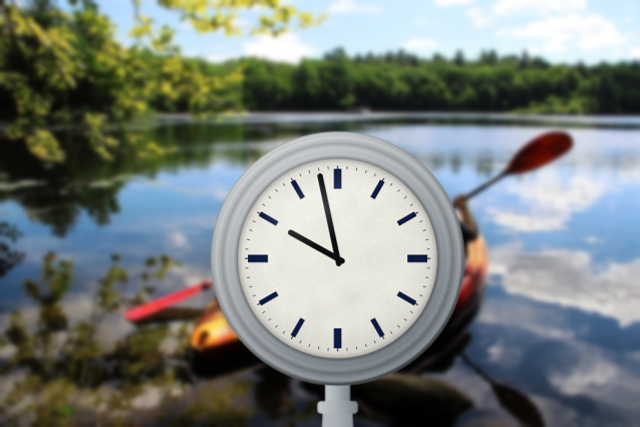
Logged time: **9:58**
